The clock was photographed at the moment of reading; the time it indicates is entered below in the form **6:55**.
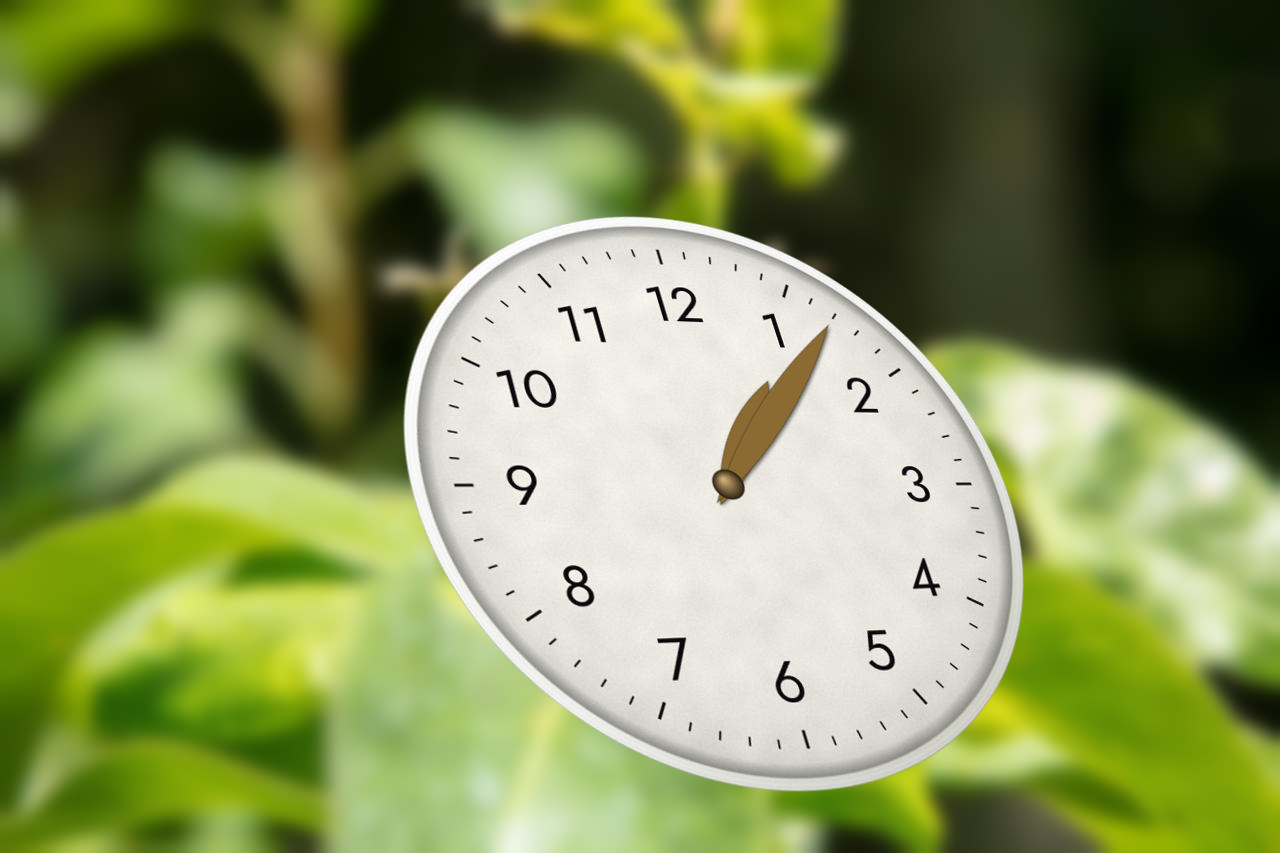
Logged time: **1:07**
